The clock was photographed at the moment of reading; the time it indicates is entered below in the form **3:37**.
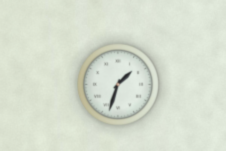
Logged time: **1:33**
